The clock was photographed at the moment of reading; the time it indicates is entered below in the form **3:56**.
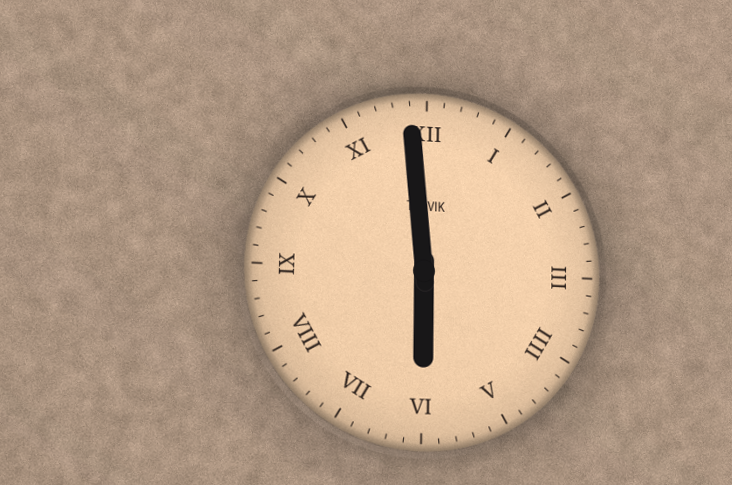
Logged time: **5:59**
